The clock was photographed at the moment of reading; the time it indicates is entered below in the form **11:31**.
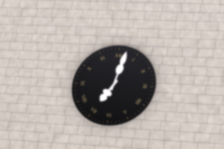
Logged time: **7:02**
